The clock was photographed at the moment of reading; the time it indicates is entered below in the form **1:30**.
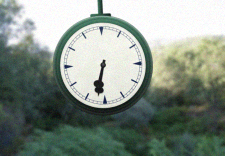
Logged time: **6:32**
